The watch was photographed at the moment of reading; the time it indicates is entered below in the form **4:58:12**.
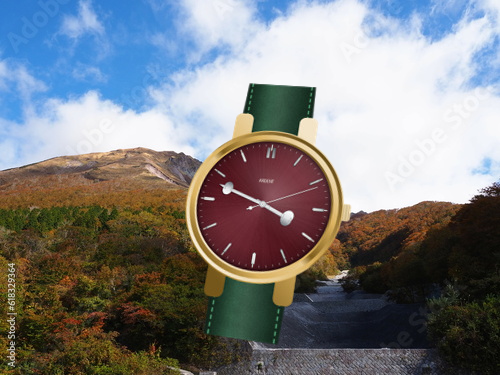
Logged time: **3:48:11**
